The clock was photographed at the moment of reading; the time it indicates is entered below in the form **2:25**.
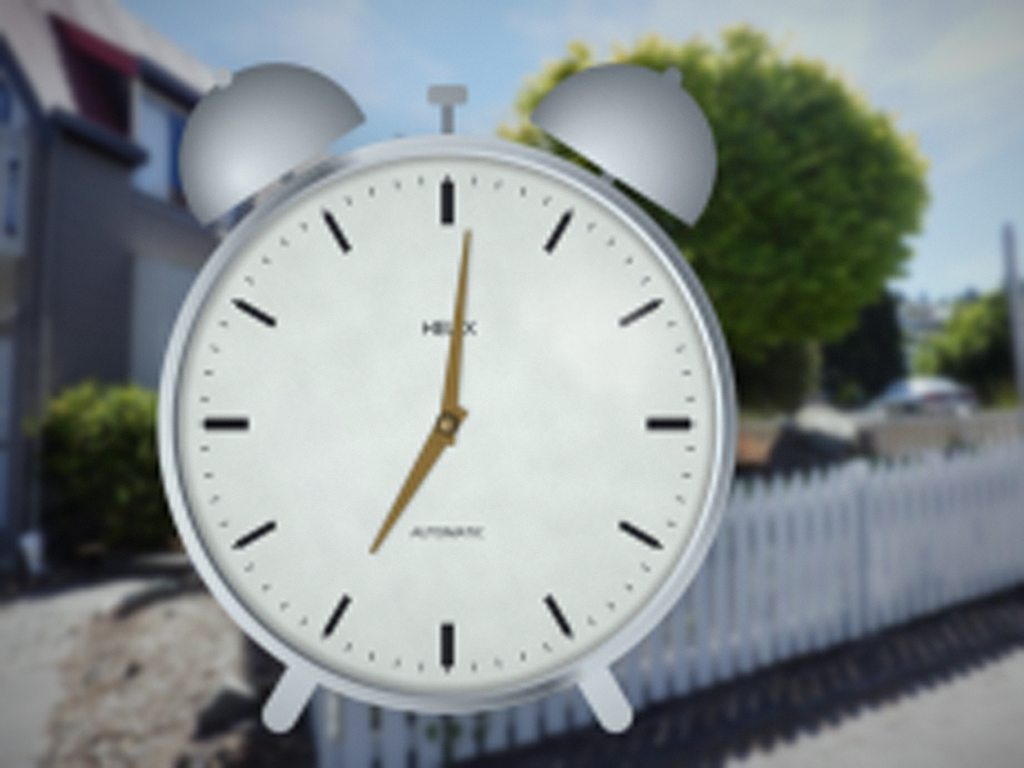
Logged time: **7:01**
